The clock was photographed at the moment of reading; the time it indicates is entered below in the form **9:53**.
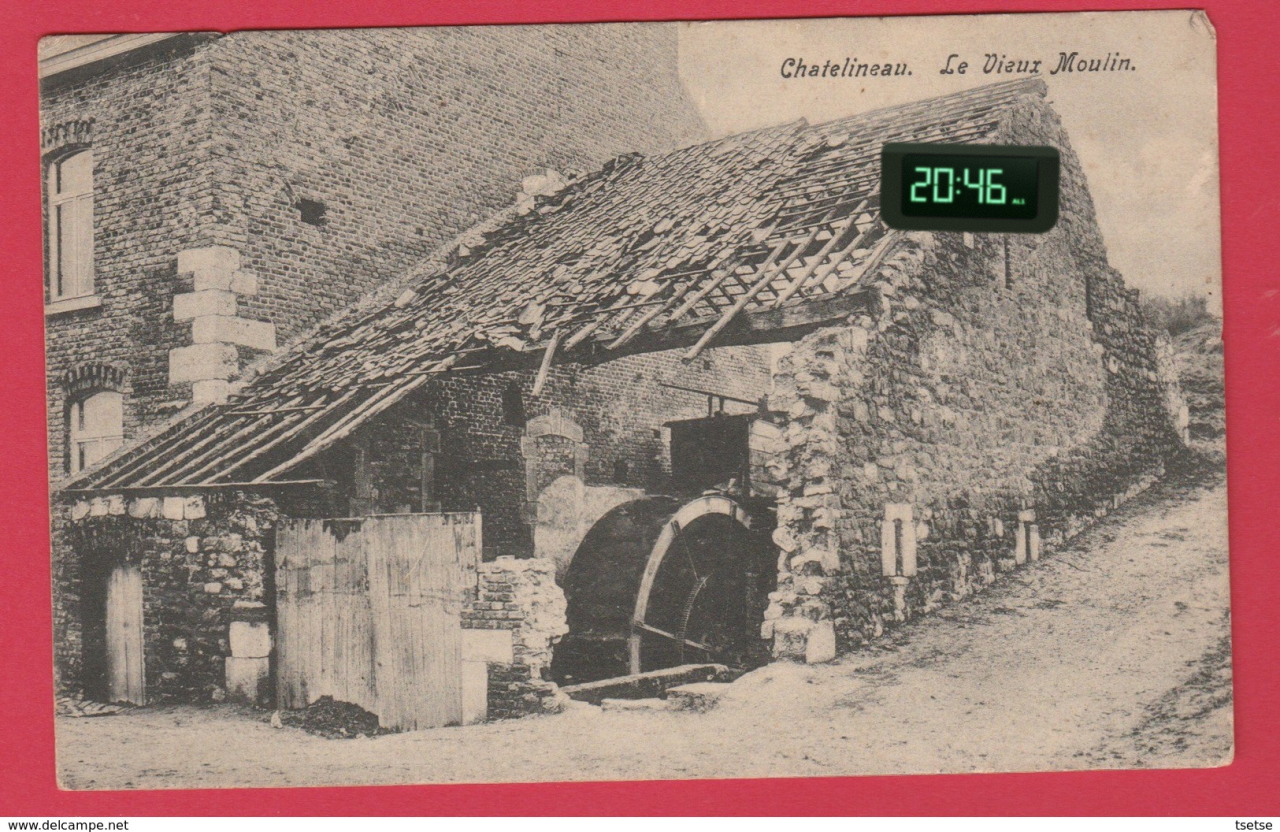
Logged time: **20:46**
